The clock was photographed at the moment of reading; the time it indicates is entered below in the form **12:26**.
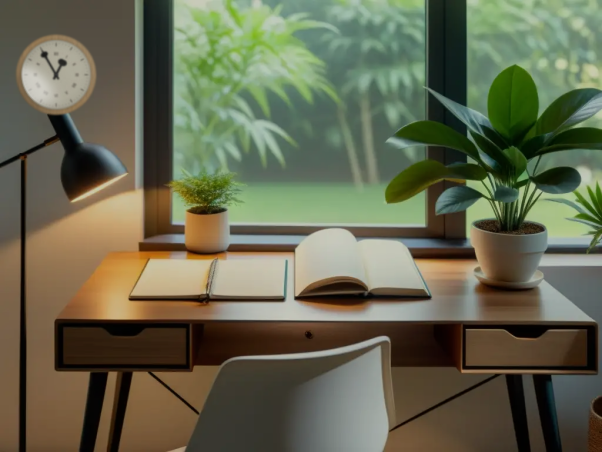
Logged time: **12:55**
